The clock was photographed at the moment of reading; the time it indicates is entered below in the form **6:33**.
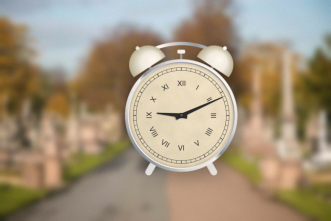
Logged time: **9:11**
